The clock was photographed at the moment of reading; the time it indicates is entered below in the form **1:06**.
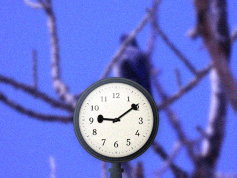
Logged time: **9:09**
